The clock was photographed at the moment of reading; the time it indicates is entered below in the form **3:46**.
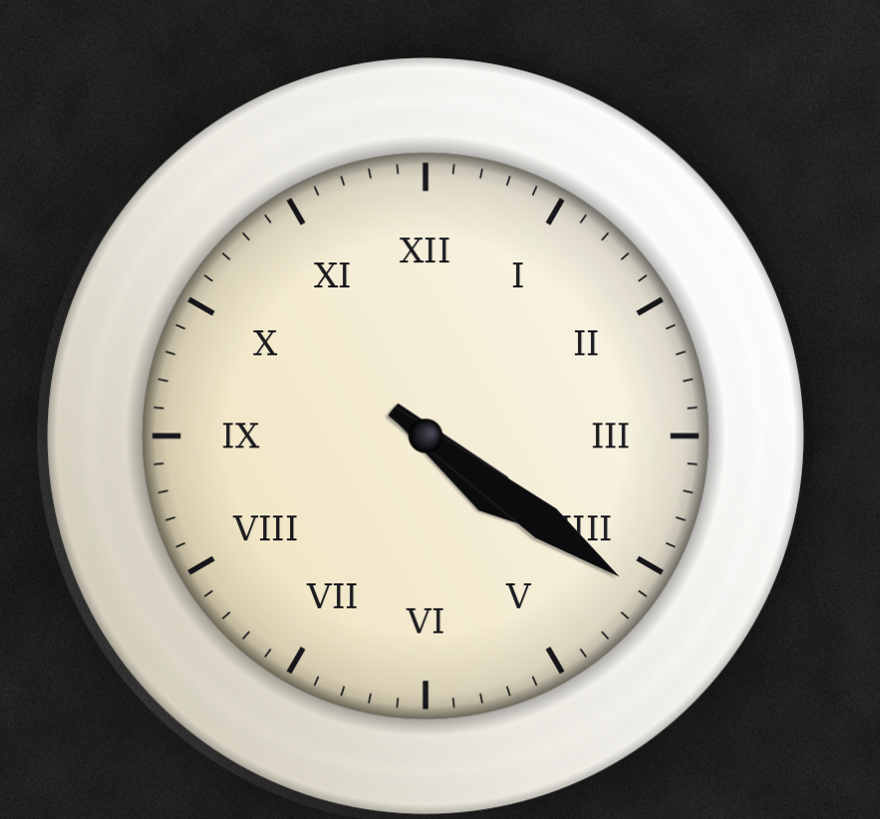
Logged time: **4:21**
